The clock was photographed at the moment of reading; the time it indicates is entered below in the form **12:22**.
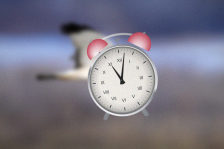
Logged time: **11:02**
